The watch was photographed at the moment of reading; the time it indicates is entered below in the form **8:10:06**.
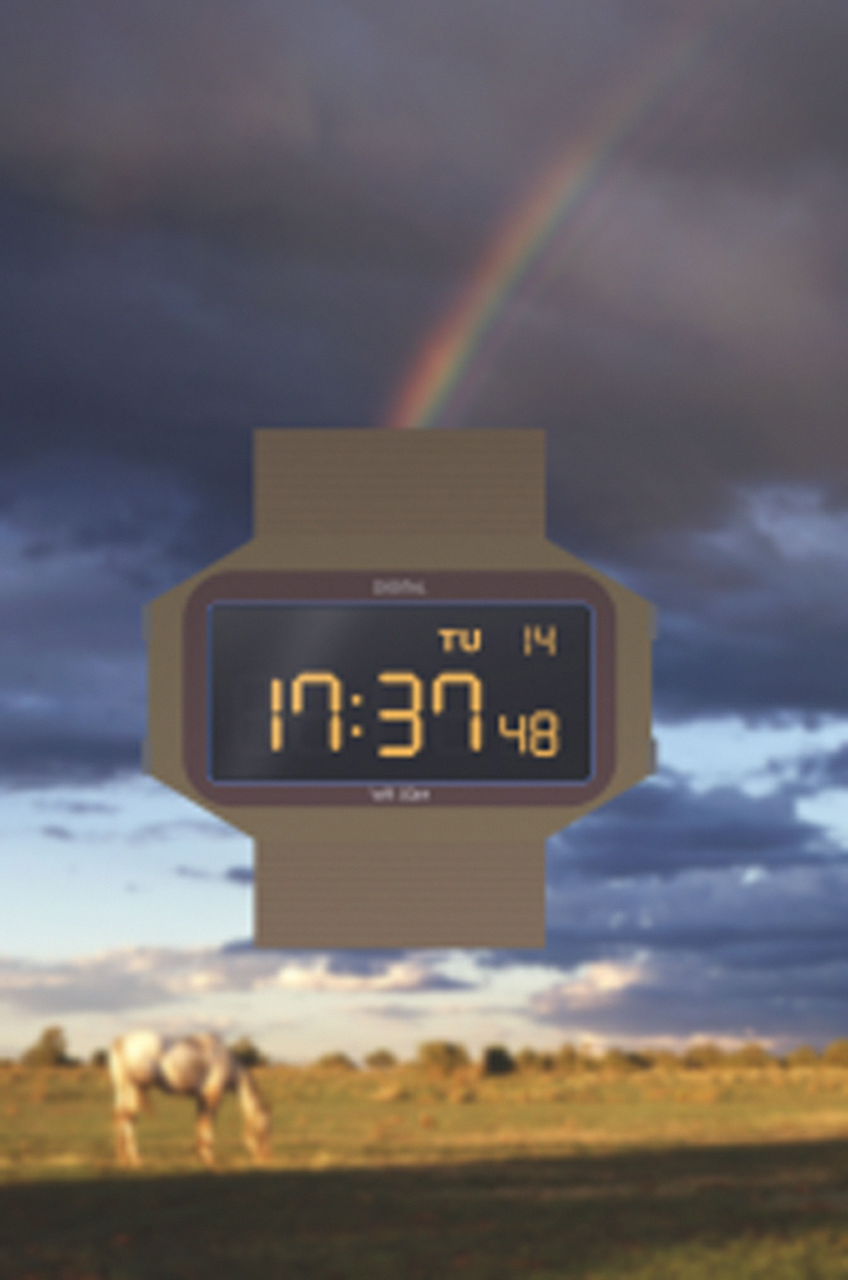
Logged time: **17:37:48**
